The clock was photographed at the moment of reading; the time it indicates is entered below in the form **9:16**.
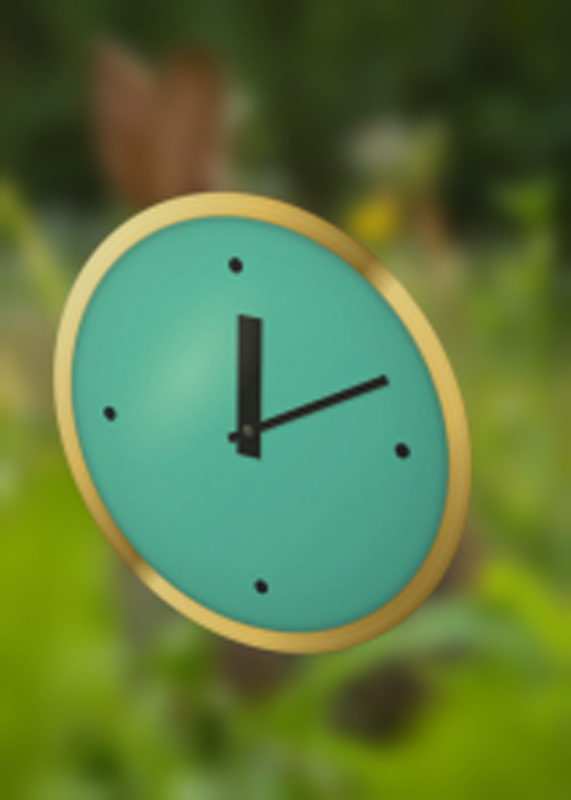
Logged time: **12:11**
